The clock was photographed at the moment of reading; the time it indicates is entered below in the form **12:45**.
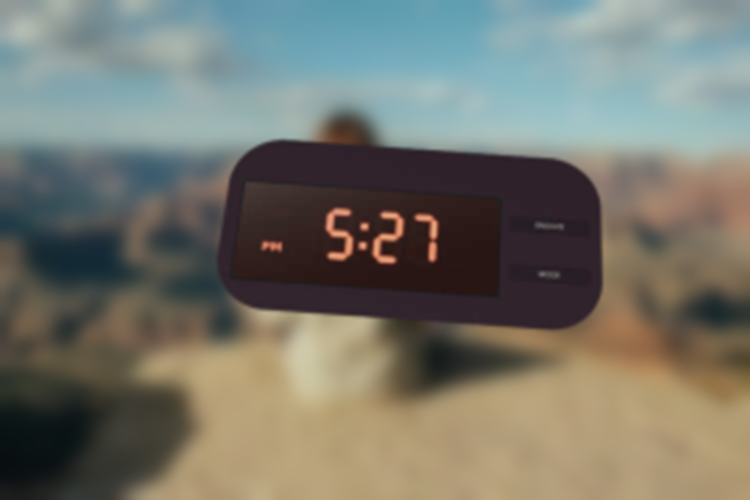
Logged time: **5:27**
